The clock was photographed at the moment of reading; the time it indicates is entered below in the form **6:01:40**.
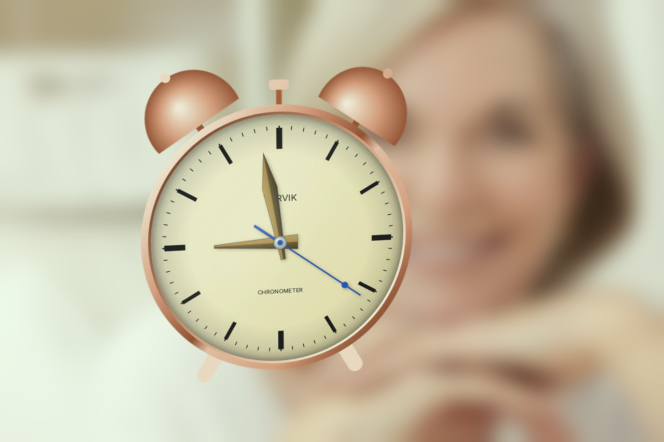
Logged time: **8:58:21**
